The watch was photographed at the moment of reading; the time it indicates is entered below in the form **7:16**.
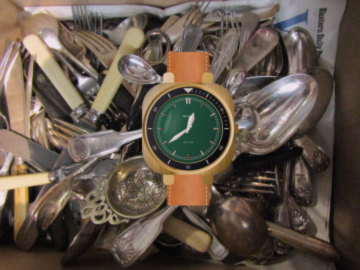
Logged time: **12:39**
